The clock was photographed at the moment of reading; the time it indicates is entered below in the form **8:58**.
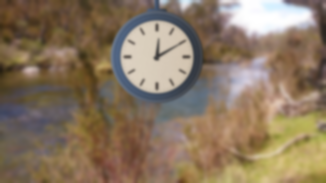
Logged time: **12:10**
